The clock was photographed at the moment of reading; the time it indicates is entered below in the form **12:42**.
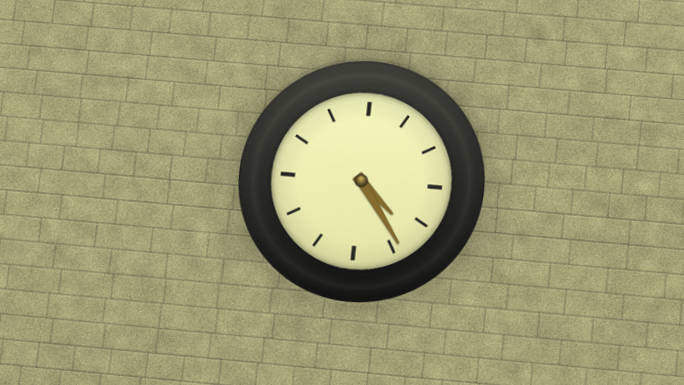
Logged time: **4:24**
